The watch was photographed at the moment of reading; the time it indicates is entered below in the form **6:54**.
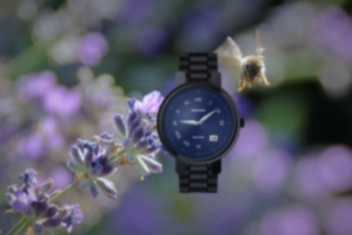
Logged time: **9:09**
